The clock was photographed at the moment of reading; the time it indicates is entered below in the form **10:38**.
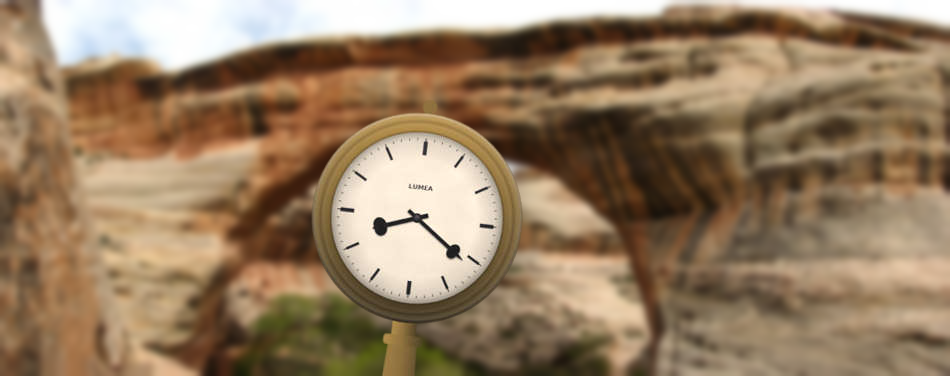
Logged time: **8:21**
